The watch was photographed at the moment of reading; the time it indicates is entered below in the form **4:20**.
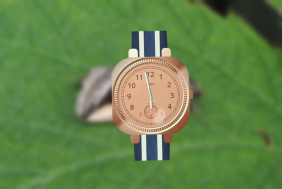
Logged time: **5:58**
